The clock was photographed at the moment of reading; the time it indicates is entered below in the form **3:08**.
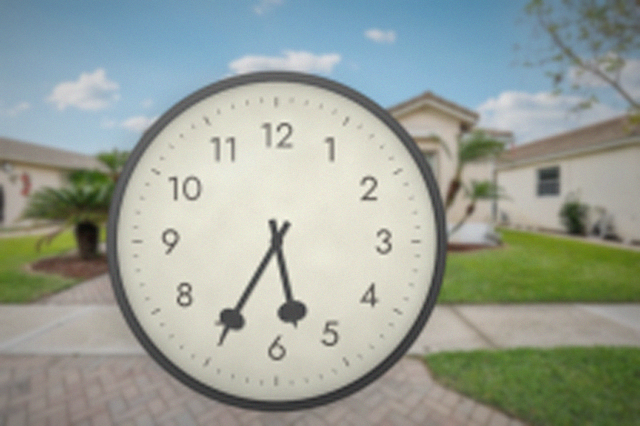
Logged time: **5:35**
